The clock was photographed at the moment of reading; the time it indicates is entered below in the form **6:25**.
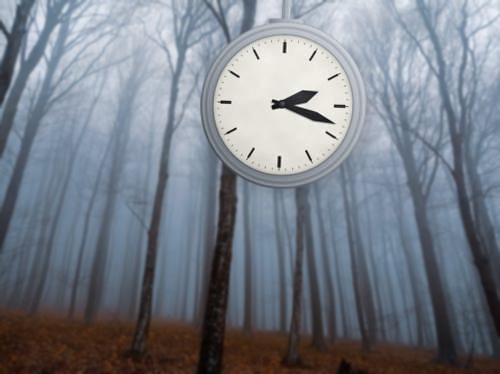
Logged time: **2:18**
